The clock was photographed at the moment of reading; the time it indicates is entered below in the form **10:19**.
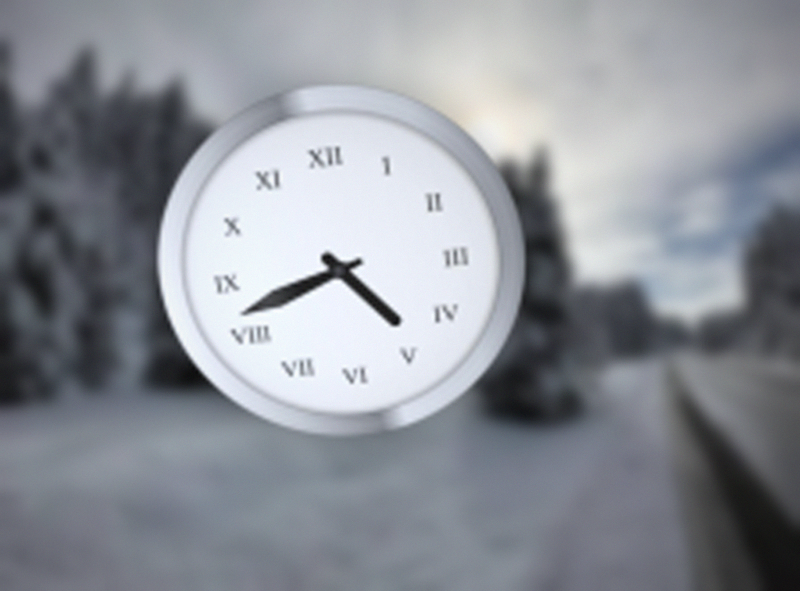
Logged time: **4:42**
